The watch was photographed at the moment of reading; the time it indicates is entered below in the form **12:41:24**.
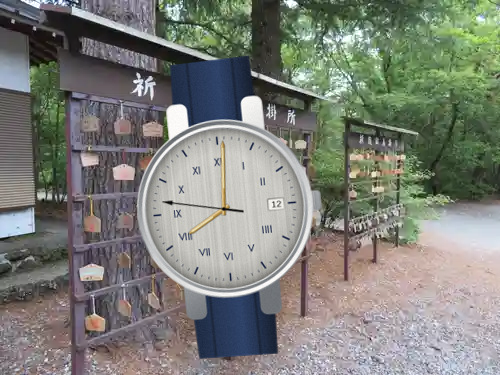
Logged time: **8:00:47**
